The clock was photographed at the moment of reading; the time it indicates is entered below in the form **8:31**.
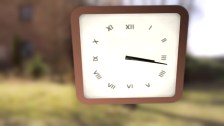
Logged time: **3:17**
